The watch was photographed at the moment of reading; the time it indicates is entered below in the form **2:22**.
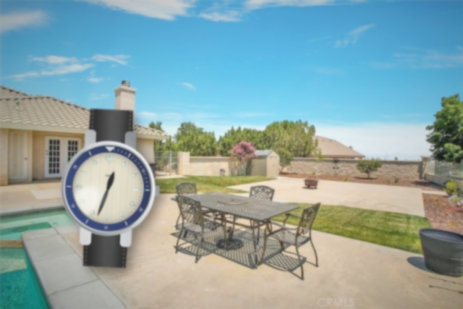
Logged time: **12:33**
